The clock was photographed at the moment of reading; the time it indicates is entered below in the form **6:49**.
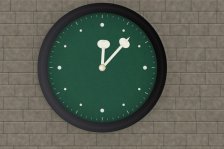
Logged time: **12:07**
